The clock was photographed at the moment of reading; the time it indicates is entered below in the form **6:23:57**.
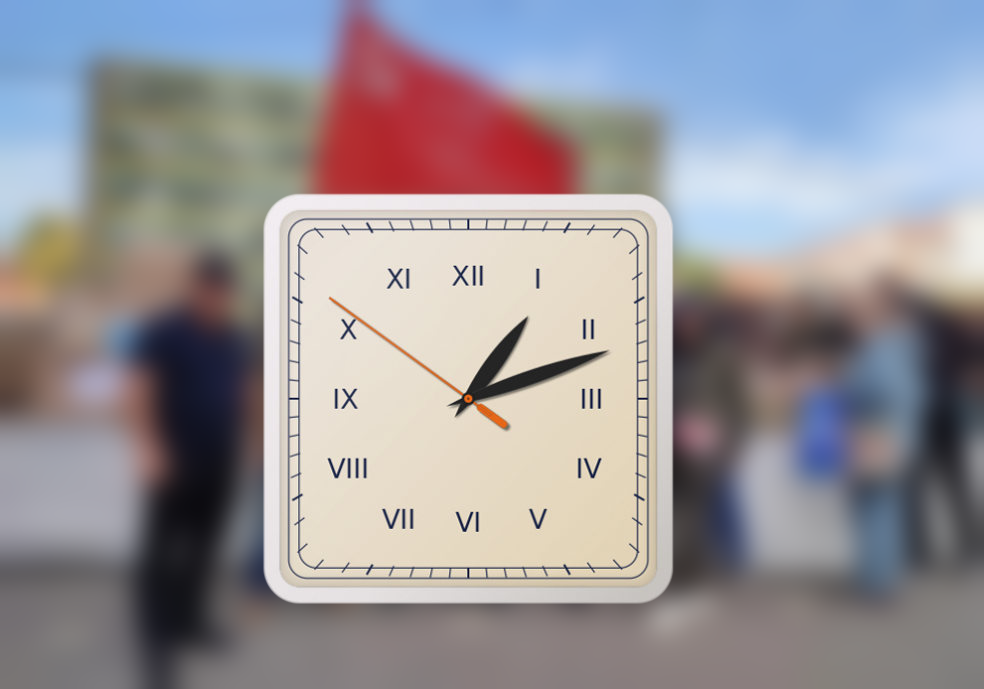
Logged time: **1:11:51**
